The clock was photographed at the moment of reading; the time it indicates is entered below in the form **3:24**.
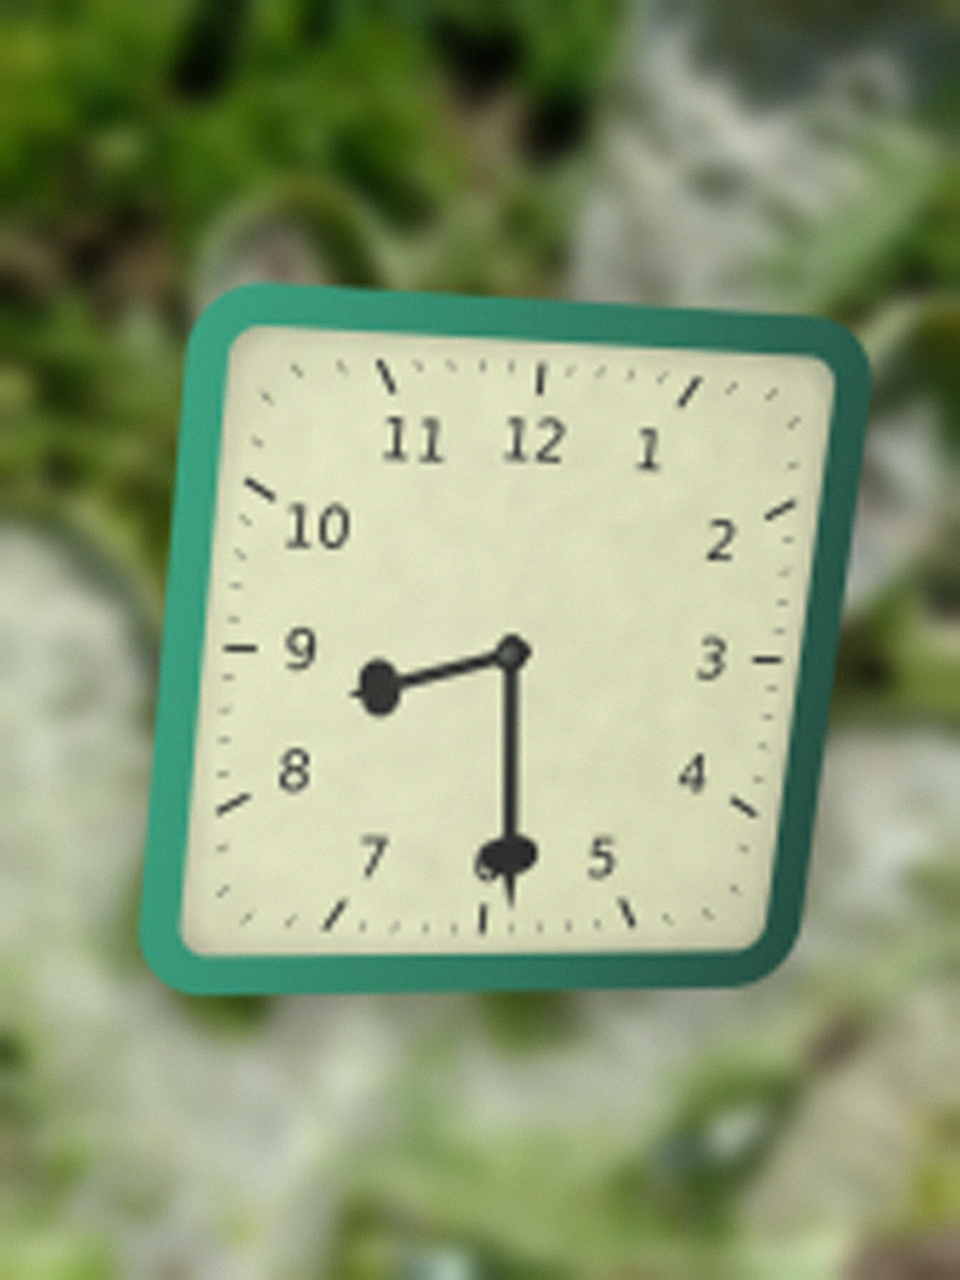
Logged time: **8:29**
